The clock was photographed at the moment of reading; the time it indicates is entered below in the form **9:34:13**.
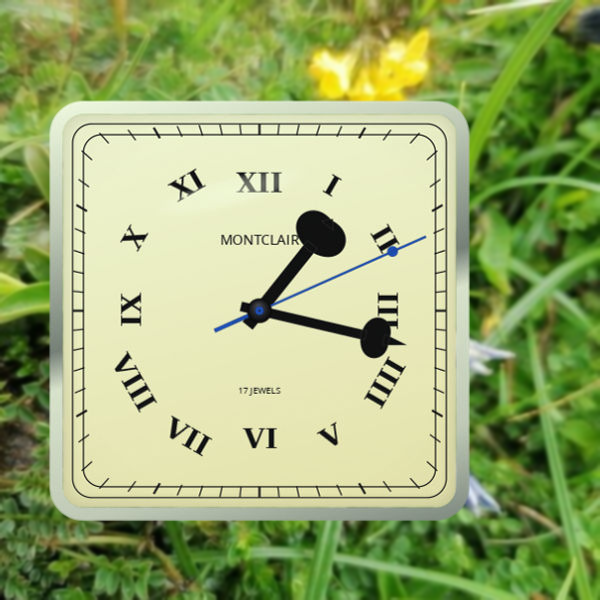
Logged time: **1:17:11**
